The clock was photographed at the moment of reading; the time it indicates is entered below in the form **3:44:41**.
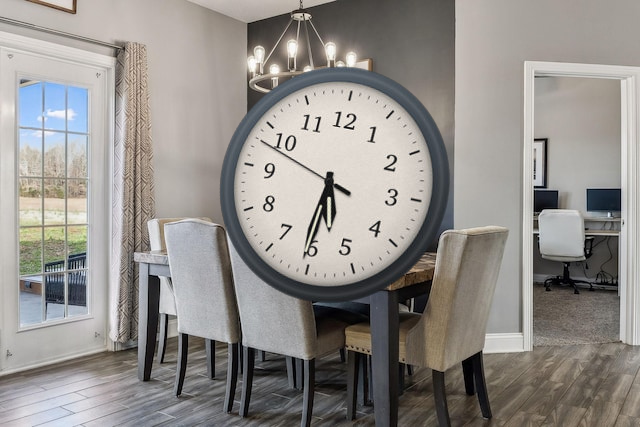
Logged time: **5:30:48**
